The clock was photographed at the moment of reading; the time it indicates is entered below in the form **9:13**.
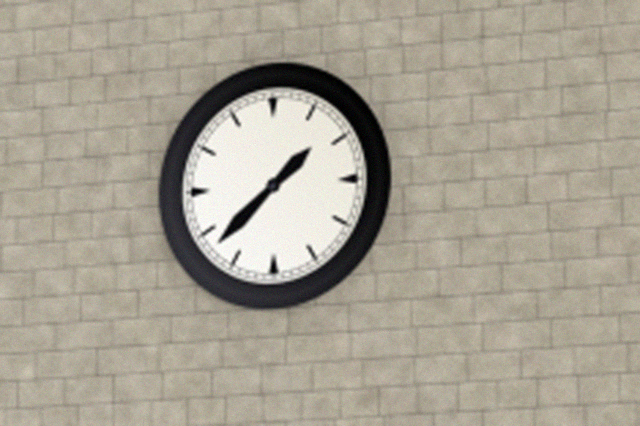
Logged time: **1:38**
